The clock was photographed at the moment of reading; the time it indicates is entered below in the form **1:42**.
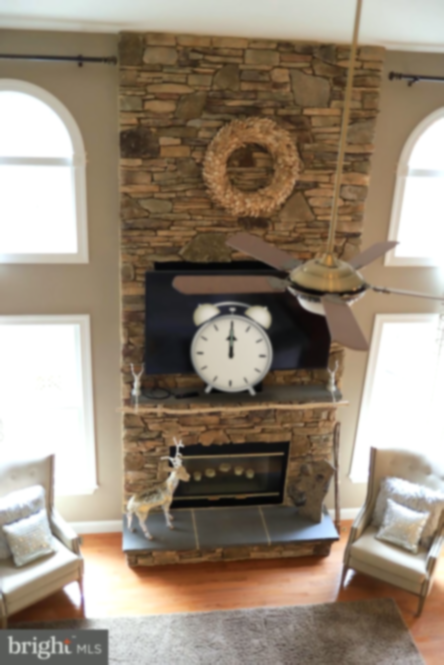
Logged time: **12:00**
